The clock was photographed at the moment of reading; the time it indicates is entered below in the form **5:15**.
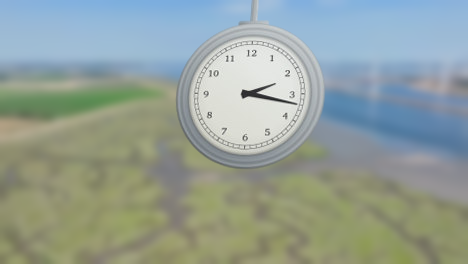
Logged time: **2:17**
